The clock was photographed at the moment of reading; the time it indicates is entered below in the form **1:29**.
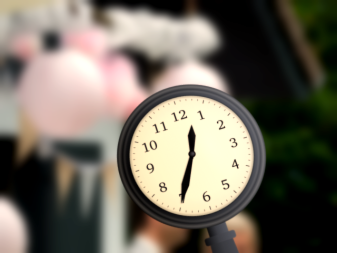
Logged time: **12:35**
